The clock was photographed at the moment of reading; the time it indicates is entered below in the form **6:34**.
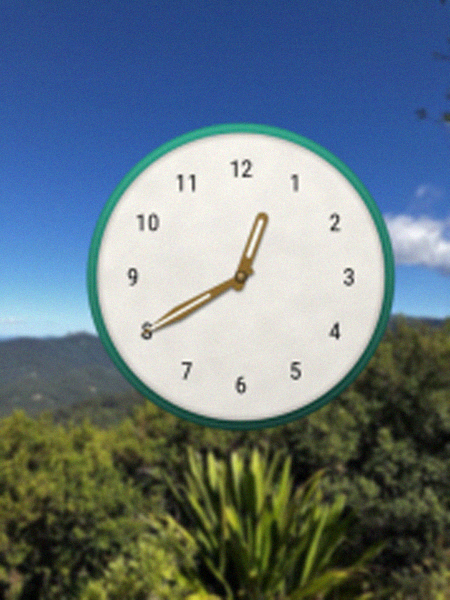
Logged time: **12:40**
